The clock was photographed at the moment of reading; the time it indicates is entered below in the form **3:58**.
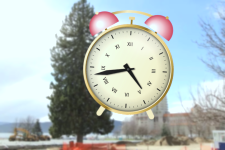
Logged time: **4:43**
